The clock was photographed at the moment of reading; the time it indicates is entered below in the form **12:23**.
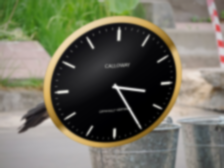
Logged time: **3:25**
